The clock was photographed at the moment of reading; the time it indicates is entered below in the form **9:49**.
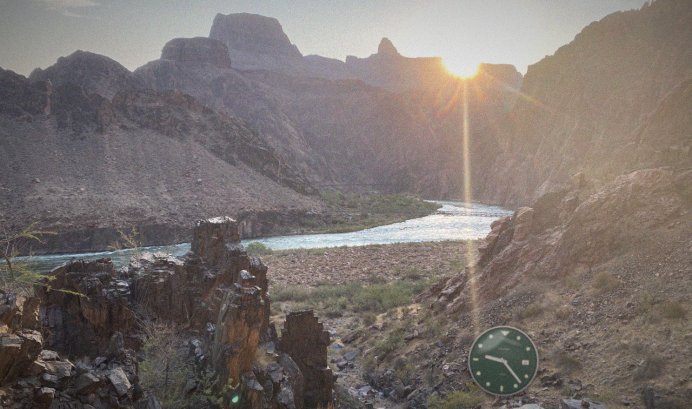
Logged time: **9:23**
